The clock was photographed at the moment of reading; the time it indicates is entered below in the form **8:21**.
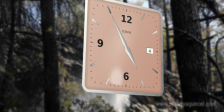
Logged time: **4:55**
